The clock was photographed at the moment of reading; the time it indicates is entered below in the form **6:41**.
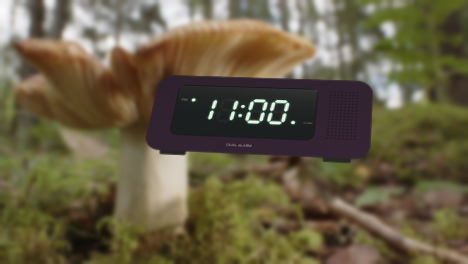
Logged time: **11:00**
